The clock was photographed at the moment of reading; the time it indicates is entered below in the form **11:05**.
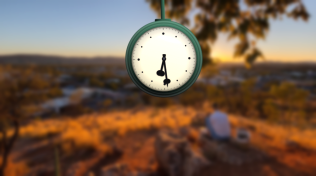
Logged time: **6:29**
